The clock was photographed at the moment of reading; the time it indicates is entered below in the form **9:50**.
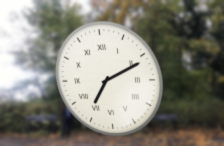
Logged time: **7:11**
